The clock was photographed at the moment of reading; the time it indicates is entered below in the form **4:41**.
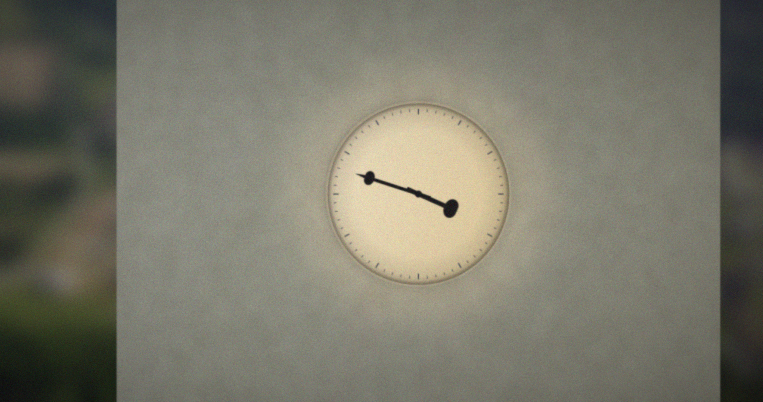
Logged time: **3:48**
